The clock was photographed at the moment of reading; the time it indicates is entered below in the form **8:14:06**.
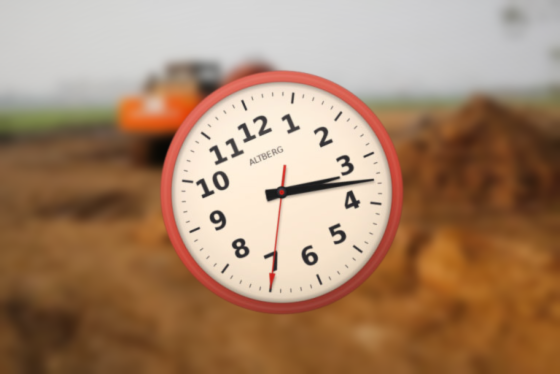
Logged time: **3:17:35**
